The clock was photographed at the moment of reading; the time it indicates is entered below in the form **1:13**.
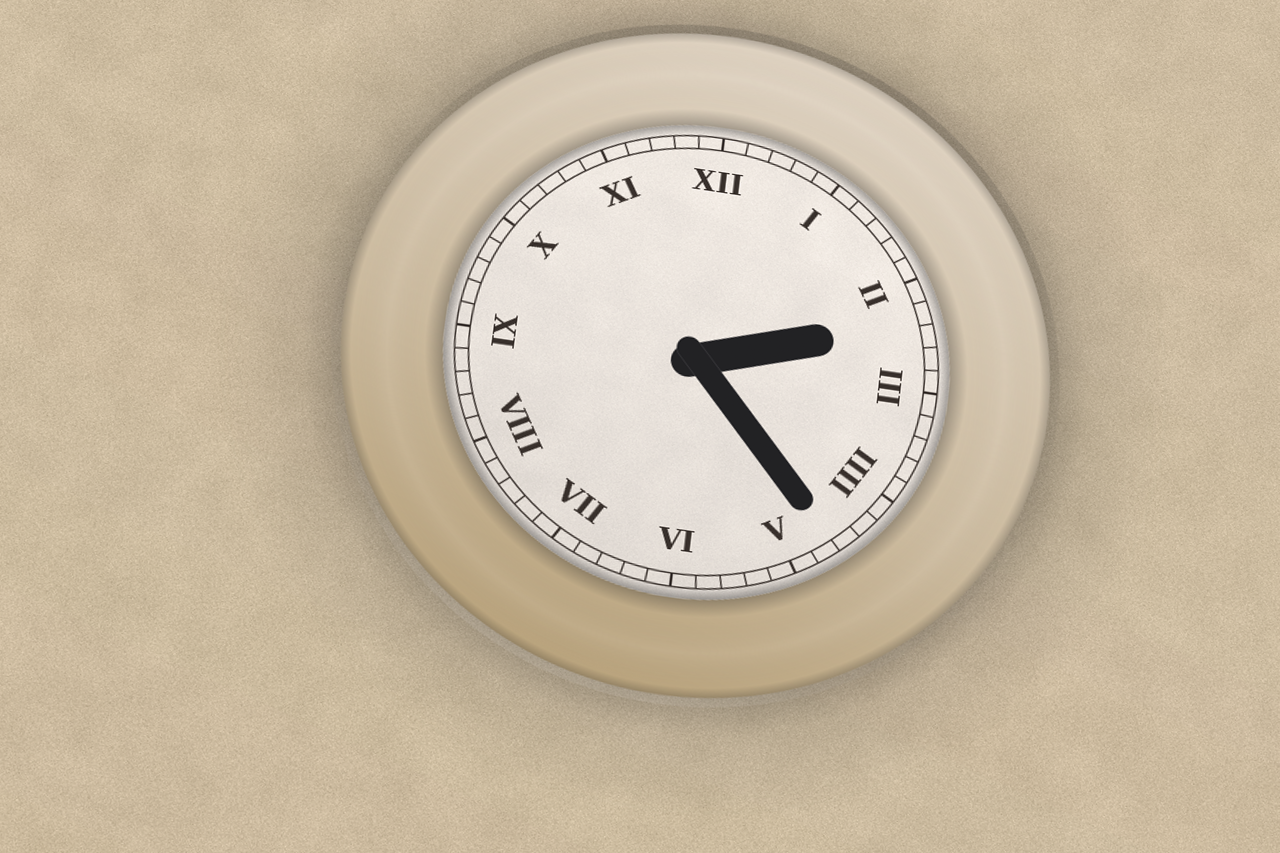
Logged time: **2:23**
